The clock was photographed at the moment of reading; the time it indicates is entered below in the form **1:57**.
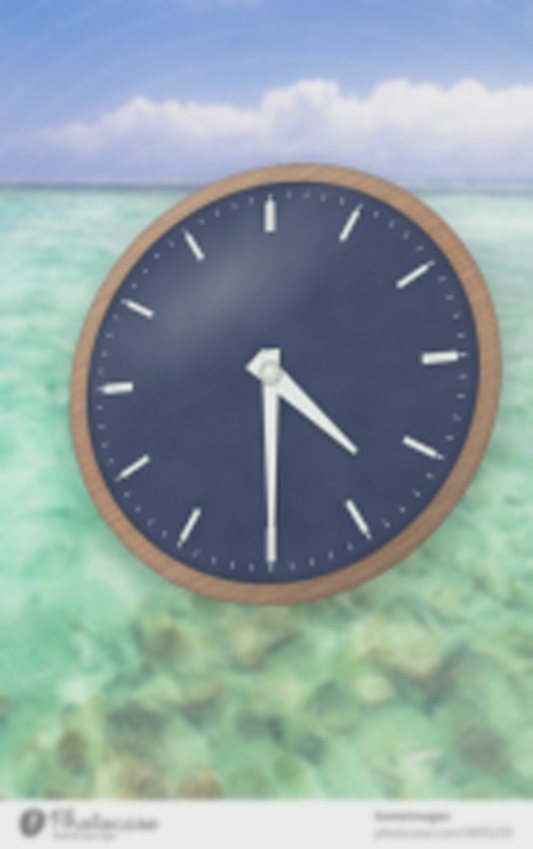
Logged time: **4:30**
